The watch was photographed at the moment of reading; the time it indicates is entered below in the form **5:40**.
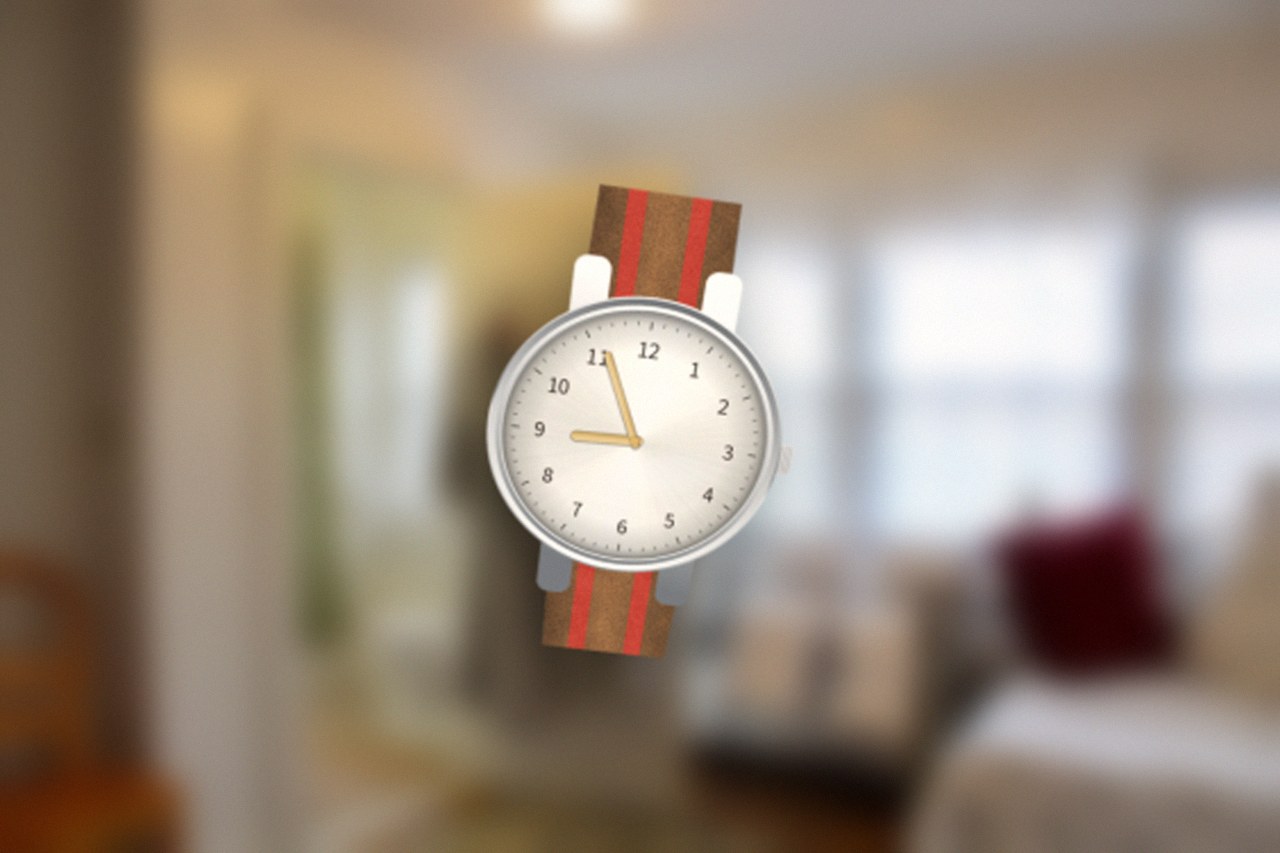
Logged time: **8:56**
